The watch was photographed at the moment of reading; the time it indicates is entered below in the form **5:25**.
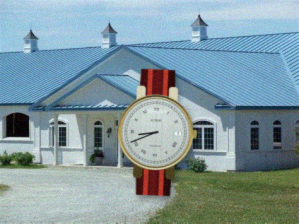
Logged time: **8:41**
